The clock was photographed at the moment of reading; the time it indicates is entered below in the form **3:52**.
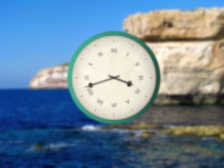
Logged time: **3:42**
